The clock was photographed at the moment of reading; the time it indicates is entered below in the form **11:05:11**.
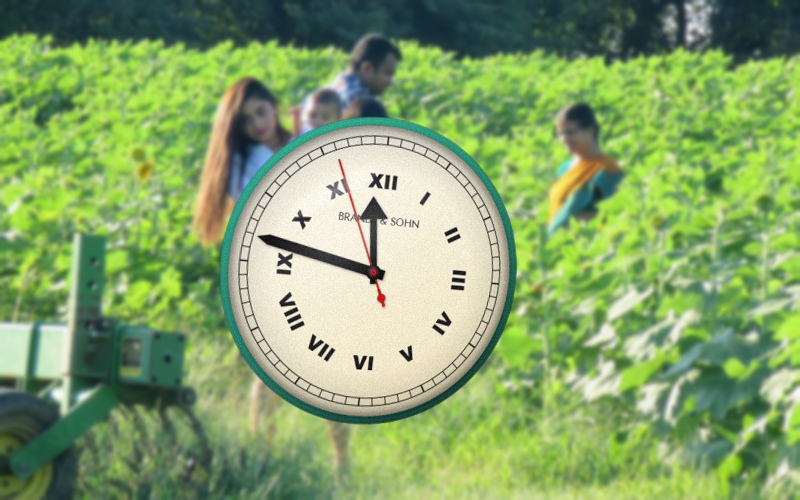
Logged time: **11:46:56**
